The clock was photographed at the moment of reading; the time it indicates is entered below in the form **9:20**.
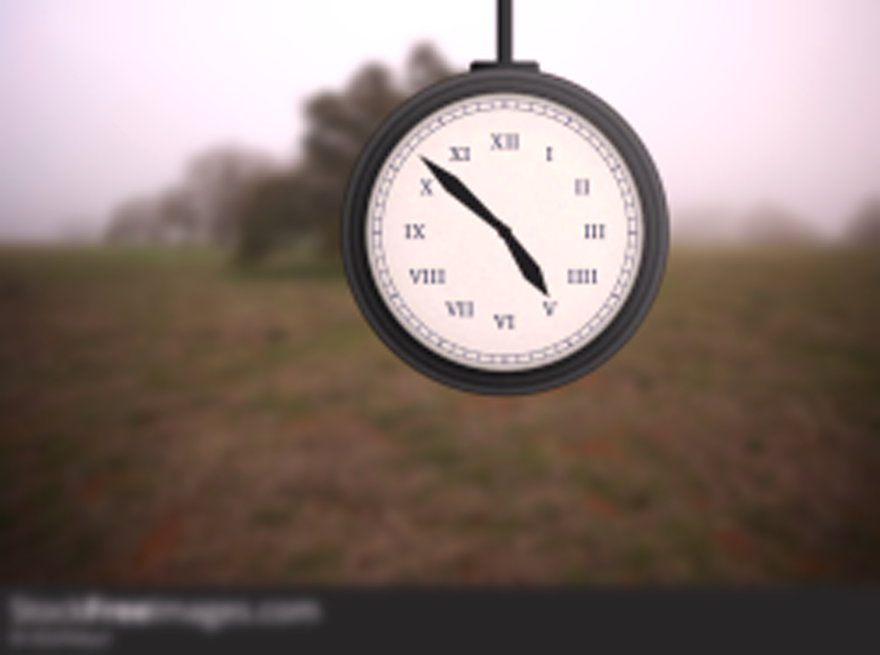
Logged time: **4:52**
